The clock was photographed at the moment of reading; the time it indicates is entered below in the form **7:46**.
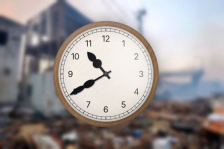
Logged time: **10:40**
